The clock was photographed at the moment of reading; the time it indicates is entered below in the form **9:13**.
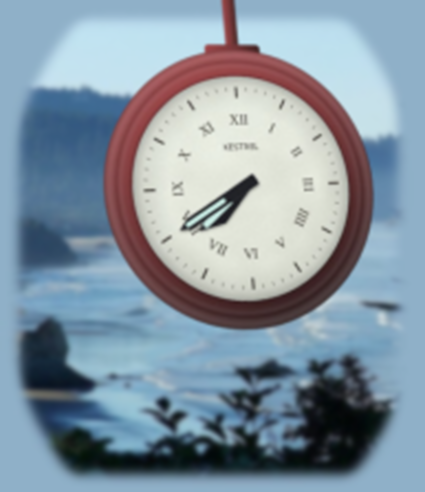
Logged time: **7:40**
